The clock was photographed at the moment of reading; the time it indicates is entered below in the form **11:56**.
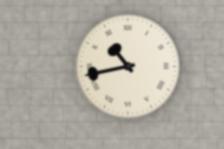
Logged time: **10:43**
